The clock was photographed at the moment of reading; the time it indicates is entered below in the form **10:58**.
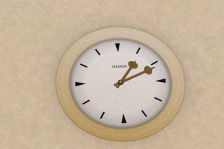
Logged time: **1:11**
